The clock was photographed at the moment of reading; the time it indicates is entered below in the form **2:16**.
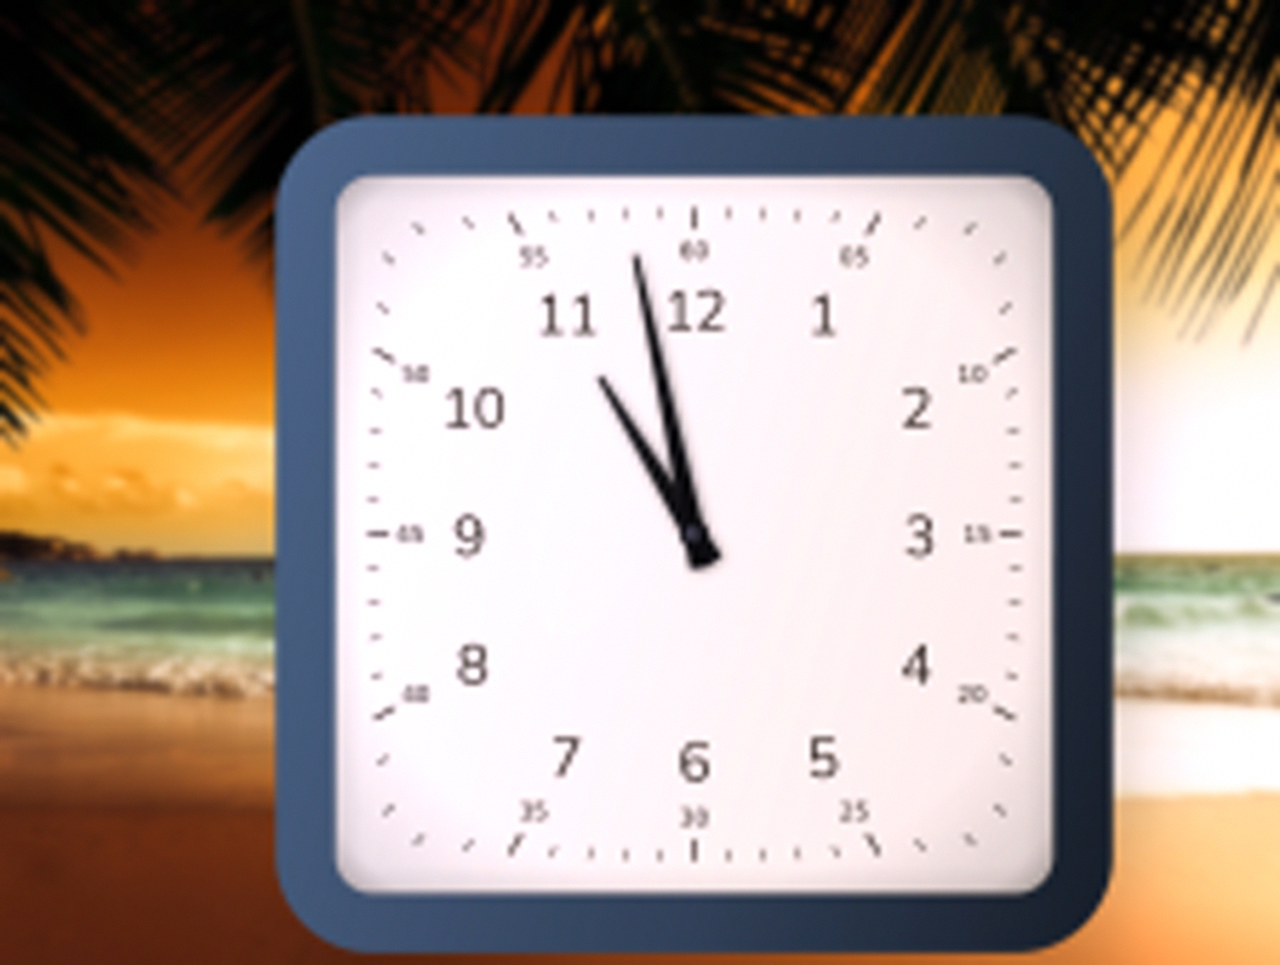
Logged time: **10:58**
